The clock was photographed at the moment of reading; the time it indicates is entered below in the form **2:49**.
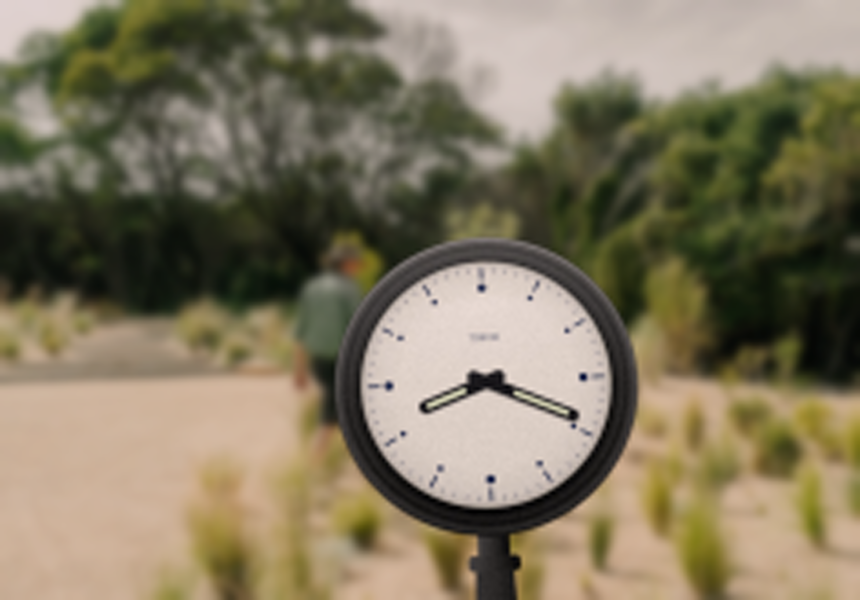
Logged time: **8:19**
